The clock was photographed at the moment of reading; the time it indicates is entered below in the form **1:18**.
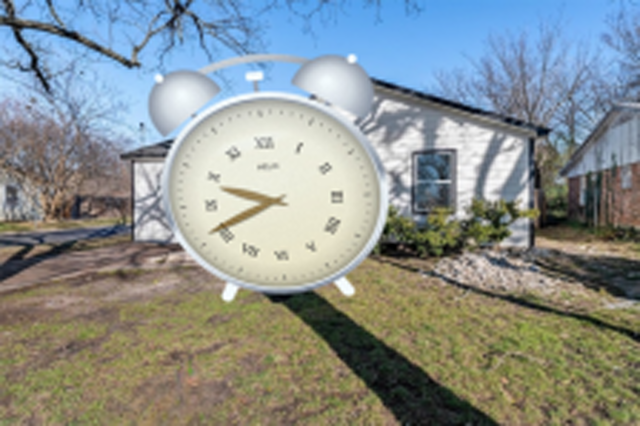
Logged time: **9:41**
